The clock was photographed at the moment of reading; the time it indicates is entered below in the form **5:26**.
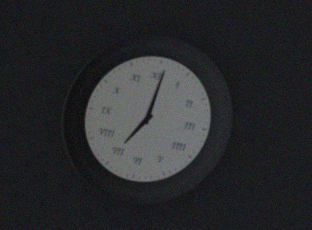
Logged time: **7:01**
